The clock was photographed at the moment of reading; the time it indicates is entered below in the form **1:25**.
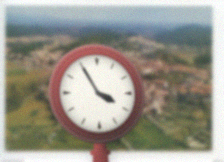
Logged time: **3:55**
